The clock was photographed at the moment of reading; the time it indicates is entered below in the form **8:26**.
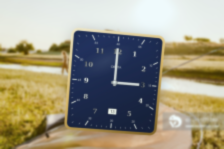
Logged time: **3:00**
